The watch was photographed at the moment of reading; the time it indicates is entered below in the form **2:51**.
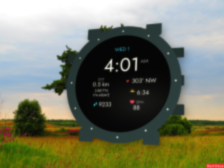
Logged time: **4:01**
